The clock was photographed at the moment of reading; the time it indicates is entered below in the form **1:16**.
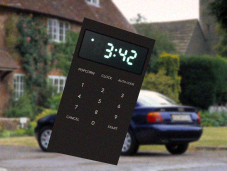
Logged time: **3:42**
